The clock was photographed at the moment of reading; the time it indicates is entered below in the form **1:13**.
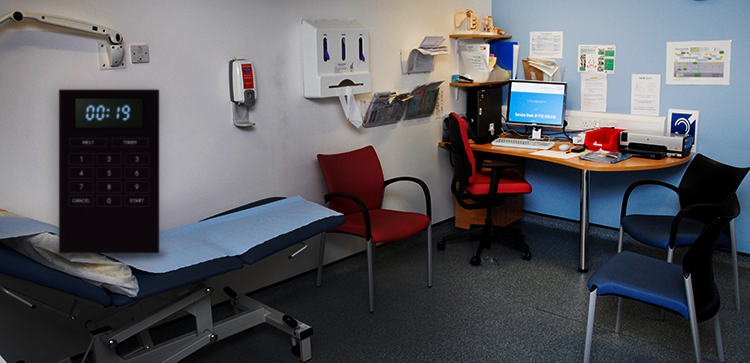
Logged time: **0:19**
